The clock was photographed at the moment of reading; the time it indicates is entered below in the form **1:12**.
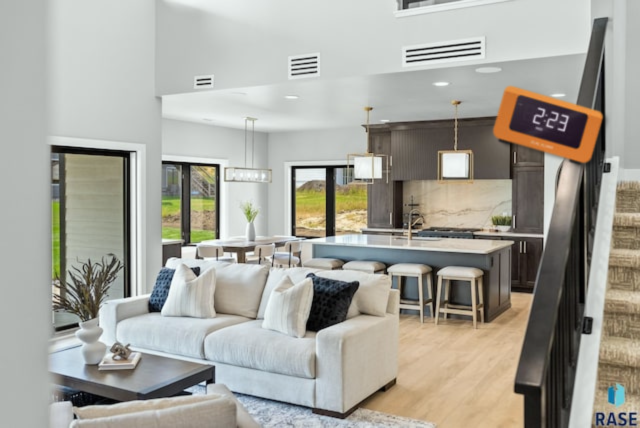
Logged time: **2:23**
